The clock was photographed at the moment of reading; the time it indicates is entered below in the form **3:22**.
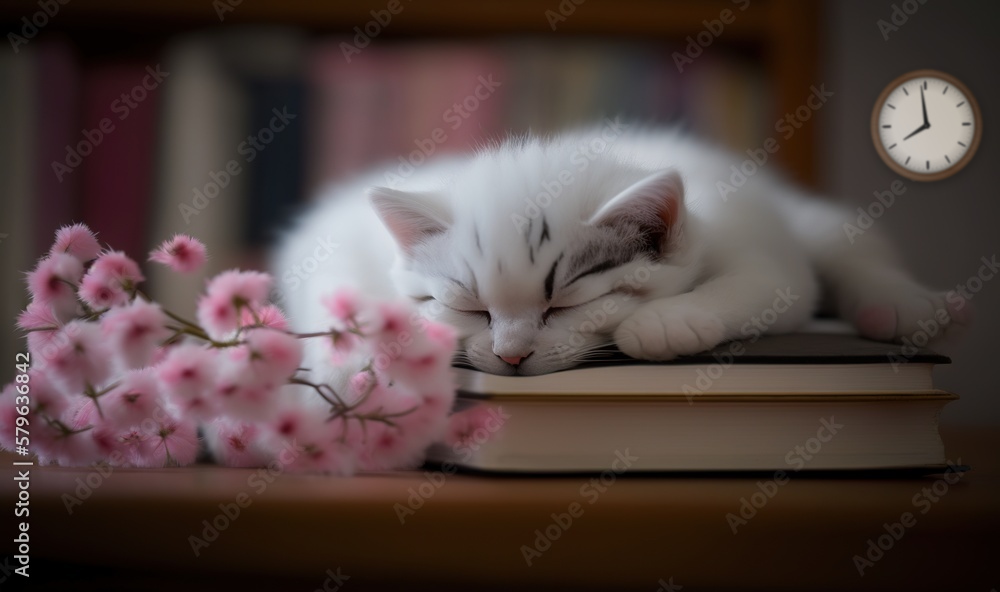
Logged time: **7:59**
